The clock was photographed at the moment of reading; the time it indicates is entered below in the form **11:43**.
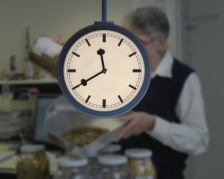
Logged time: **11:40**
